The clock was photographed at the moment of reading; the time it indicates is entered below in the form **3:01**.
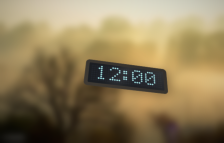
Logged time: **12:00**
